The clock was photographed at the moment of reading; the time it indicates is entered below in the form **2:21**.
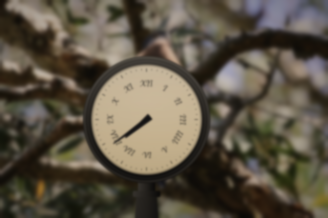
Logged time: **7:39**
